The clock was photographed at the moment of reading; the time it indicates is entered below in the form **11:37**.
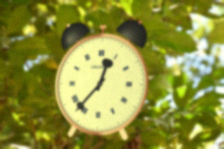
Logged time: **12:37**
